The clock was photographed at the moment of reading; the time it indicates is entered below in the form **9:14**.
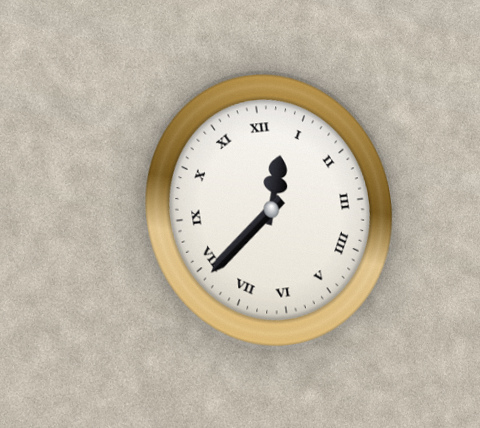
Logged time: **12:39**
